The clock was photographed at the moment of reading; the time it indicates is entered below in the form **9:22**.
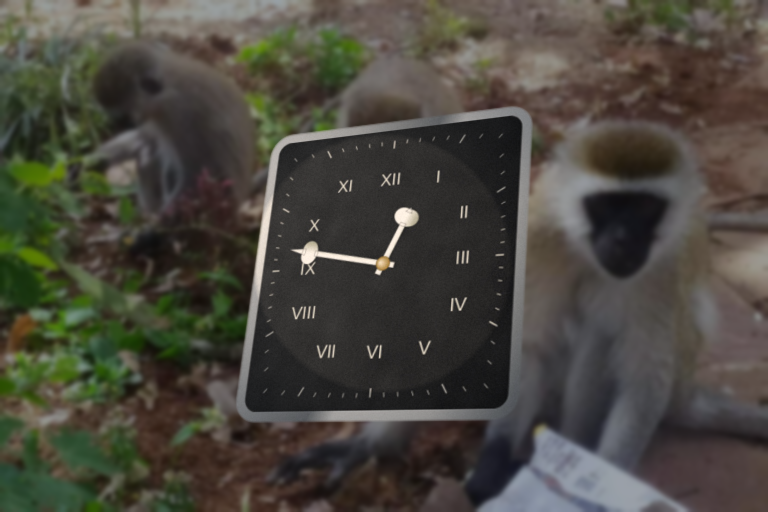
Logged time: **12:47**
